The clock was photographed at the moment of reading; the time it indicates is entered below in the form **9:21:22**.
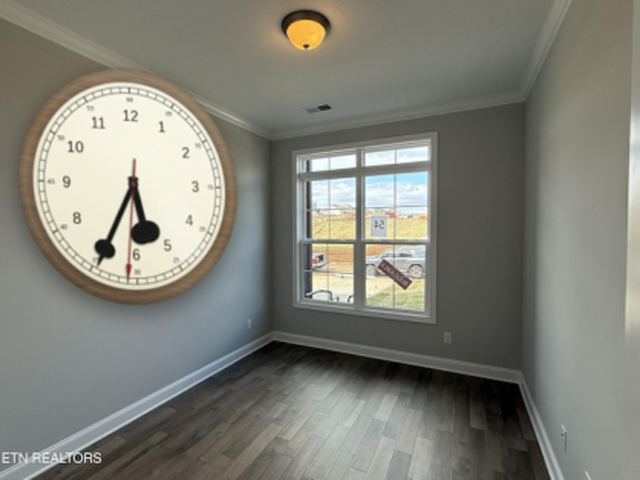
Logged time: **5:34:31**
